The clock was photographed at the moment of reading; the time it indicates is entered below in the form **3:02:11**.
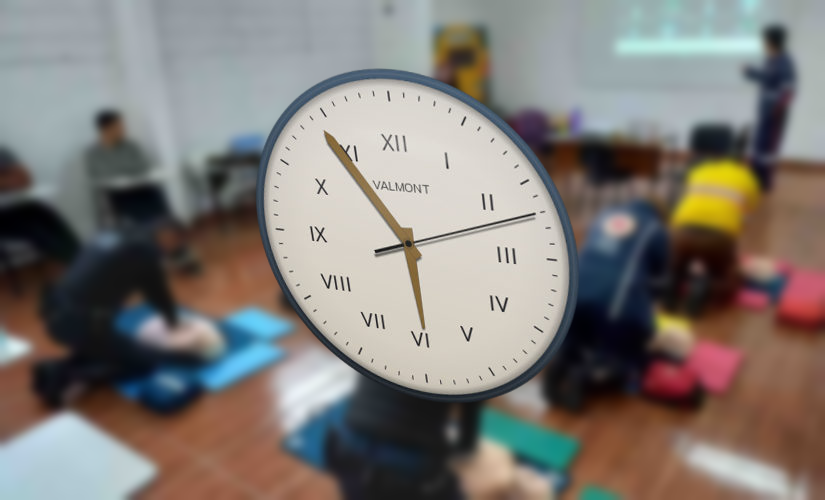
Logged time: **5:54:12**
